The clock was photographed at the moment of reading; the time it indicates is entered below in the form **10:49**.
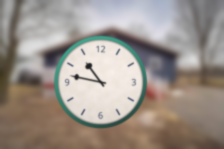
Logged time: **10:47**
